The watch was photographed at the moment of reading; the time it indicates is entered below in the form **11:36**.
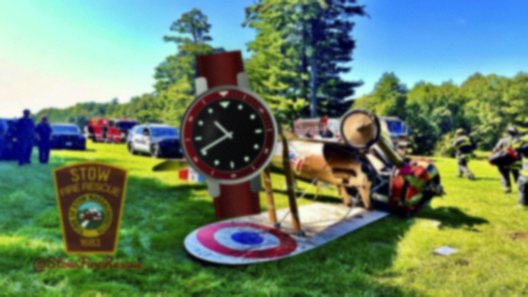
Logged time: **10:41**
